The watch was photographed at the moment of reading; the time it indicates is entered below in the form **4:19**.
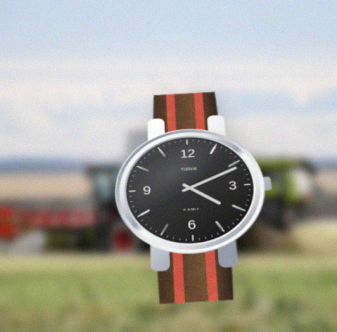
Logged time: **4:11**
